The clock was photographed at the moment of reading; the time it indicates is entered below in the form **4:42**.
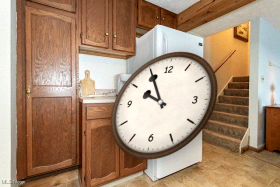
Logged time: **9:55**
